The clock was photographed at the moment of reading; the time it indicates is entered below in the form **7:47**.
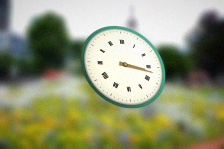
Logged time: **3:17**
